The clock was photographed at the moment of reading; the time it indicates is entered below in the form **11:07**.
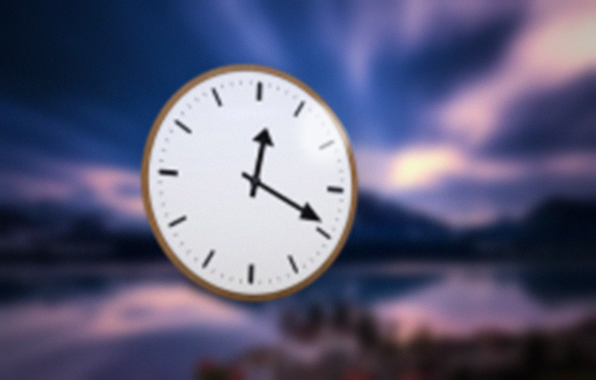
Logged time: **12:19**
